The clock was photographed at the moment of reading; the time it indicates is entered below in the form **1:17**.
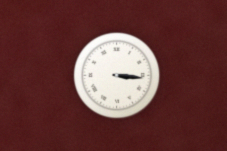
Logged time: **3:16**
